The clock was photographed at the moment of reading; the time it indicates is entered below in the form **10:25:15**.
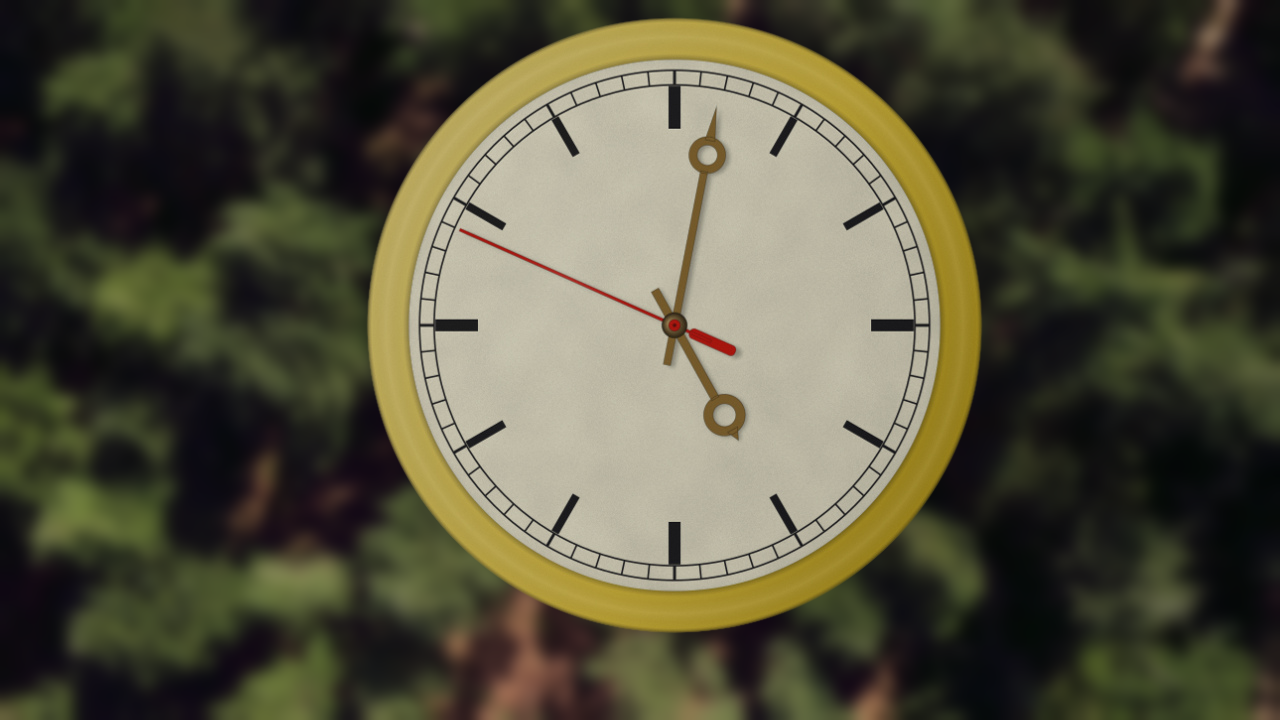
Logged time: **5:01:49**
